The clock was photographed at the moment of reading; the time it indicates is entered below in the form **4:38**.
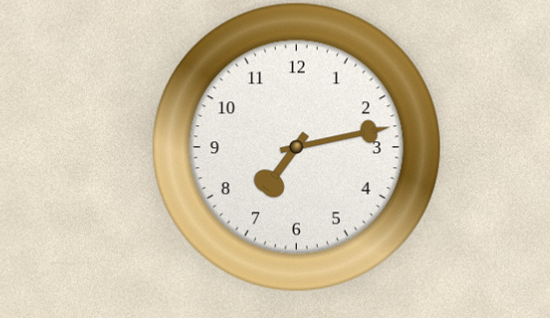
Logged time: **7:13**
